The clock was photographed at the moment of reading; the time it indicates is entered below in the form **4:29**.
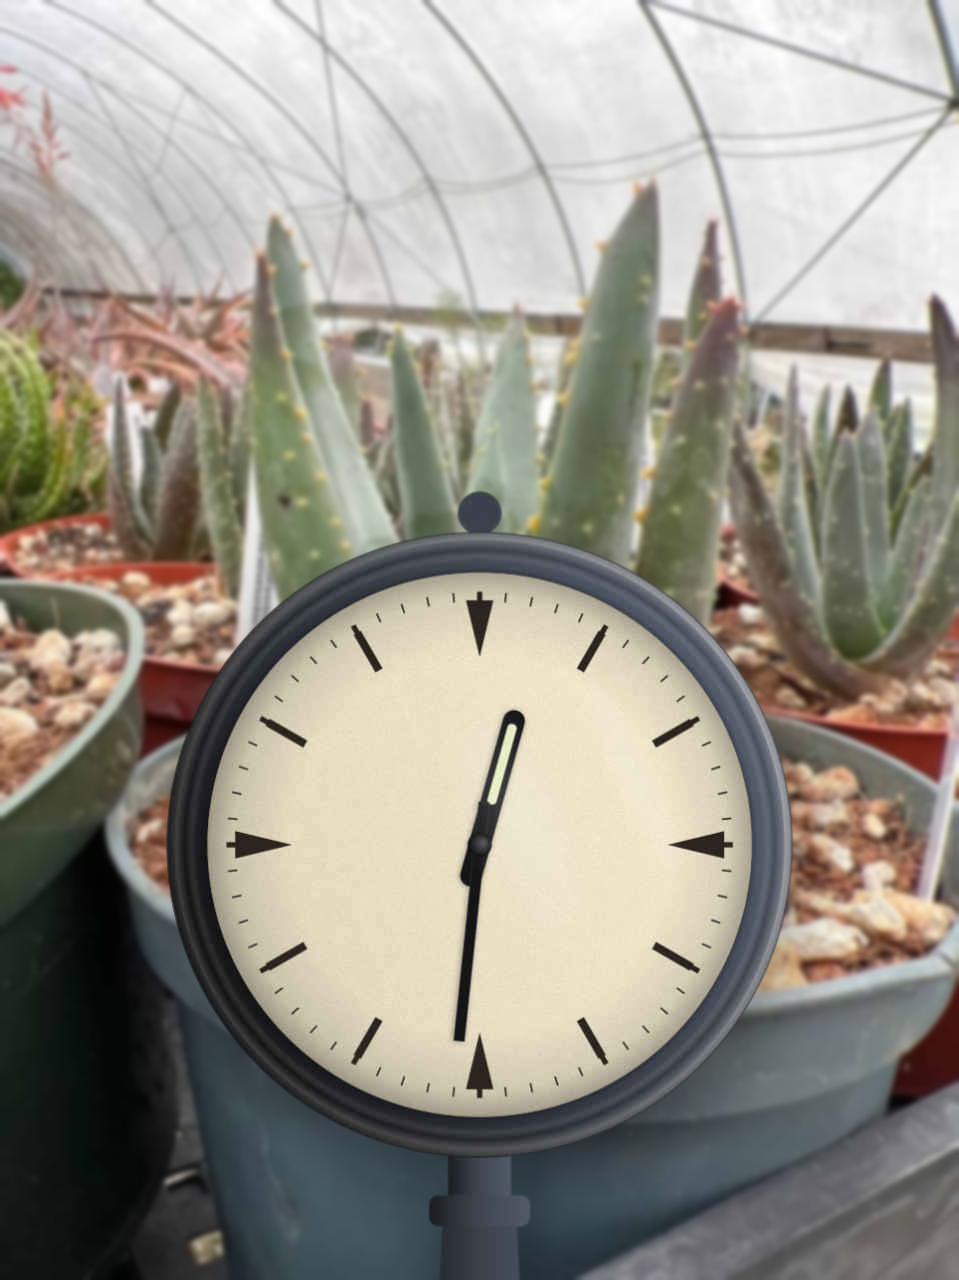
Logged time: **12:31**
